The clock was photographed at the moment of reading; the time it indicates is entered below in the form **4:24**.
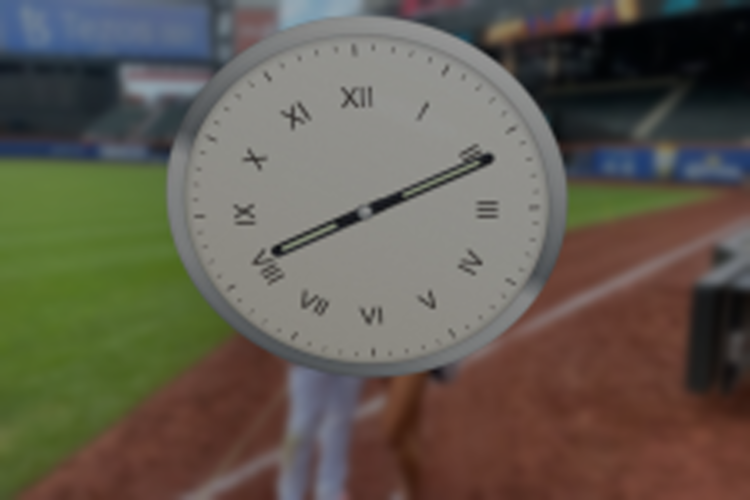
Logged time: **8:11**
